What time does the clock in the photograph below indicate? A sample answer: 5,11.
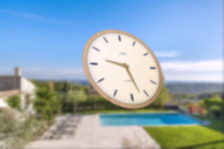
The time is 9,27
